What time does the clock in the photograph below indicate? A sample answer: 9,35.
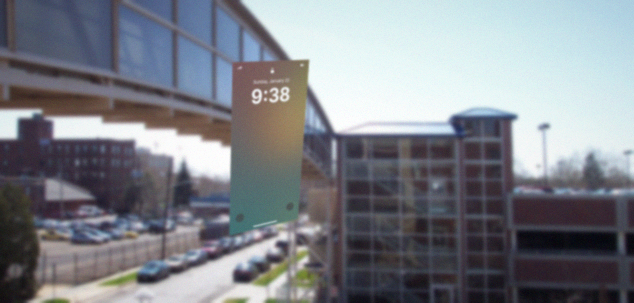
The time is 9,38
